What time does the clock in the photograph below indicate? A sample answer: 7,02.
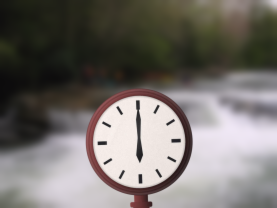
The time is 6,00
